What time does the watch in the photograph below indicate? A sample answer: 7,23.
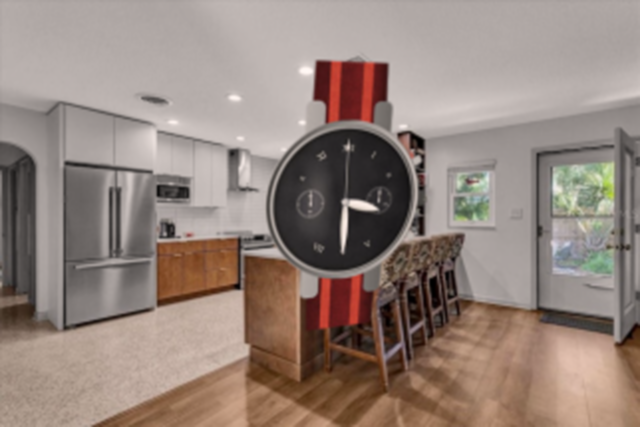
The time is 3,30
